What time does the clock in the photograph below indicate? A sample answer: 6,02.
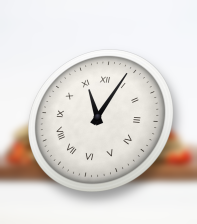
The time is 11,04
